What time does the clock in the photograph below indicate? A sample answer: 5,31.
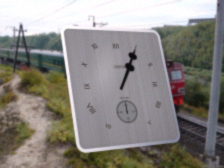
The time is 1,05
